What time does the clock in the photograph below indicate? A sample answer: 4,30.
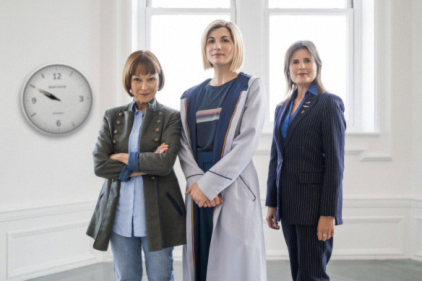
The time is 9,50
